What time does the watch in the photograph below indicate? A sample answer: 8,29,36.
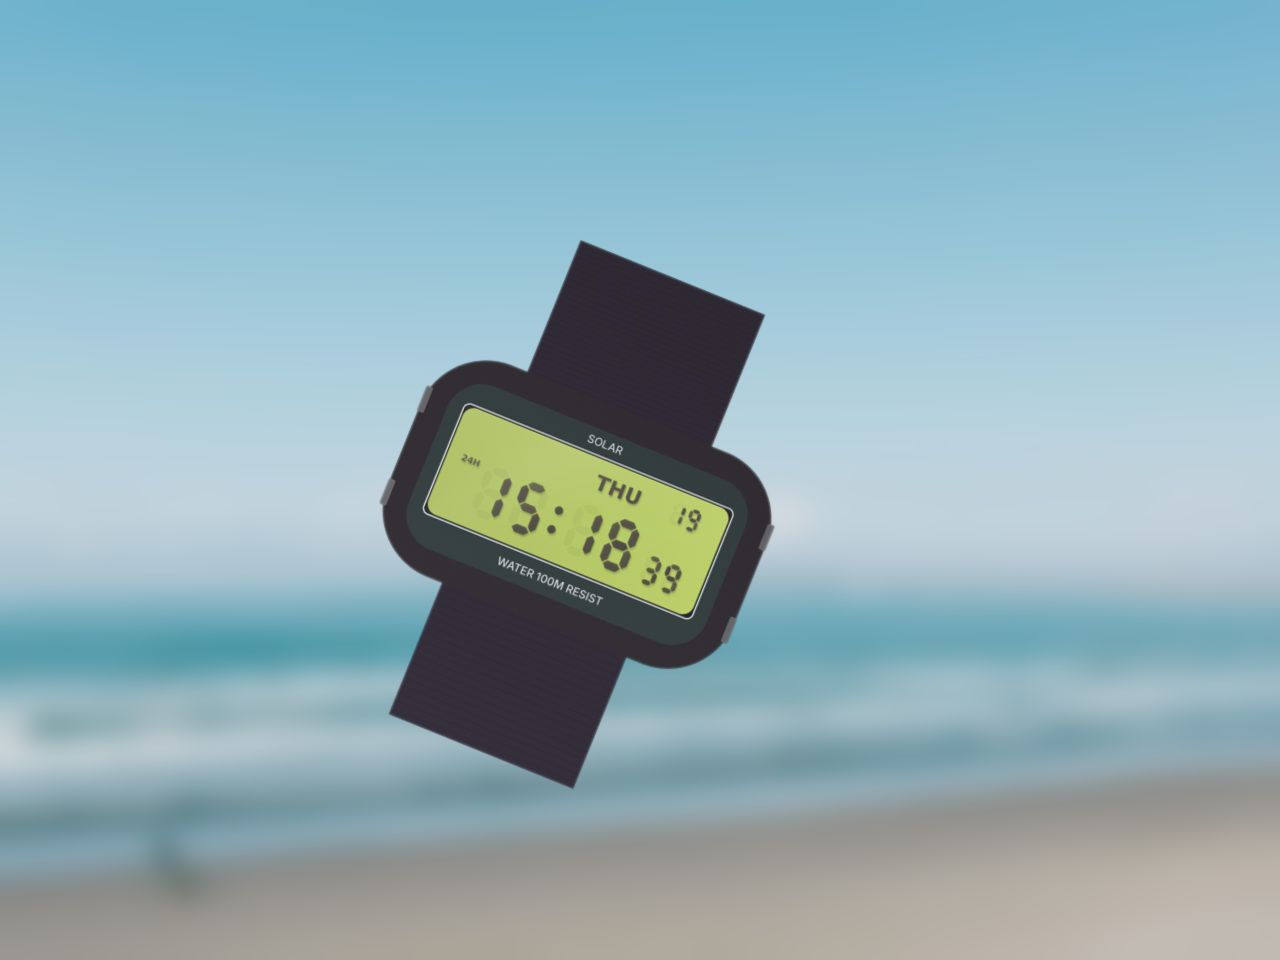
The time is 15,18,39
